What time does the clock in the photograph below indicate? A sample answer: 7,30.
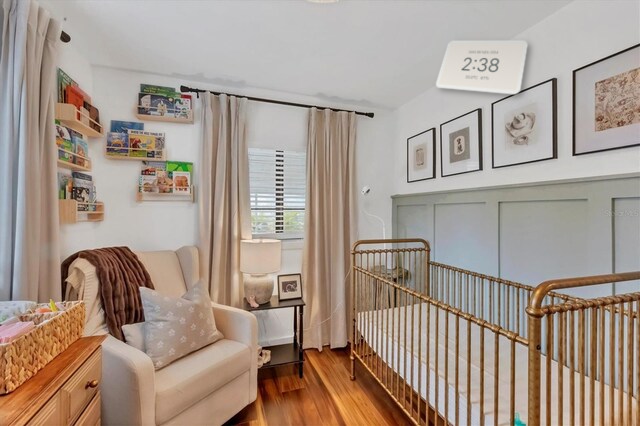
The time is 2,38
